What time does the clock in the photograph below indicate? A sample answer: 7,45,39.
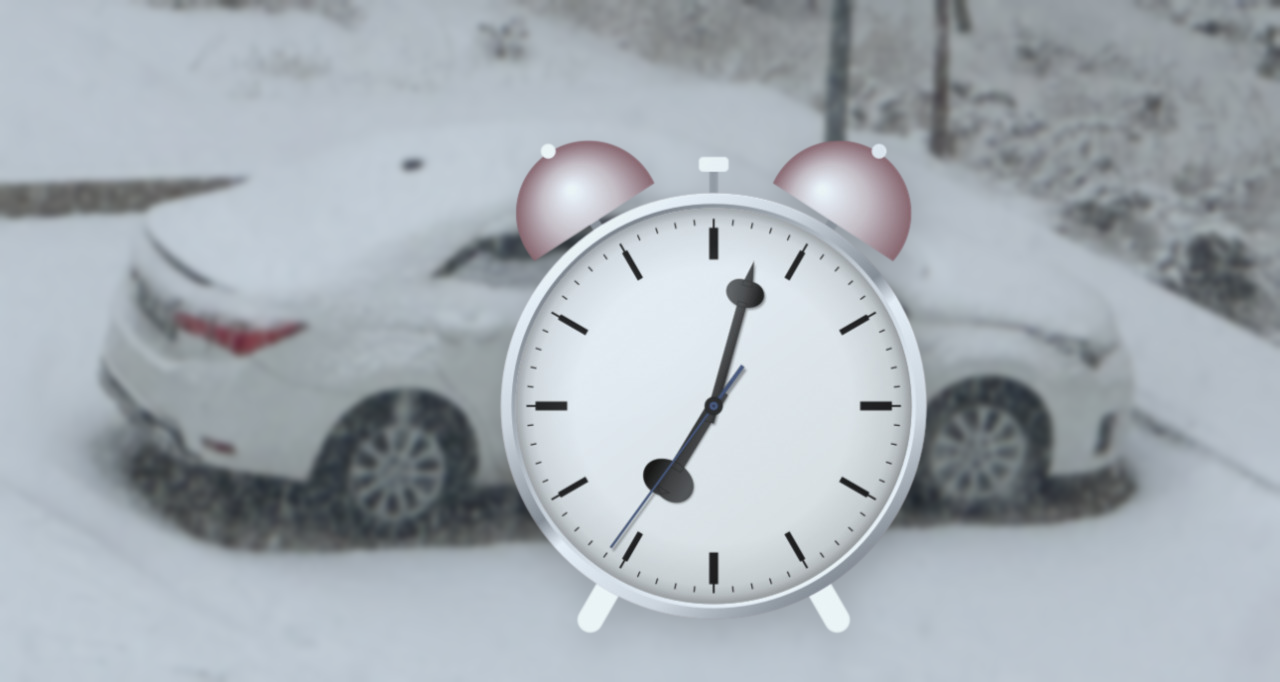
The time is 7,02,36
